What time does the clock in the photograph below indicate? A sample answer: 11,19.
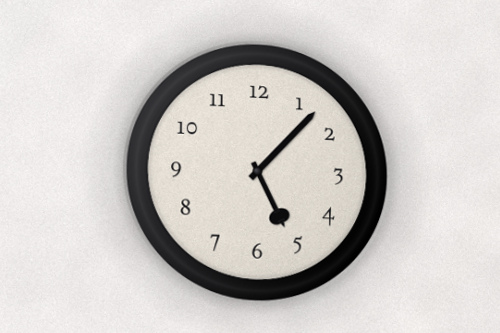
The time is 5,07
